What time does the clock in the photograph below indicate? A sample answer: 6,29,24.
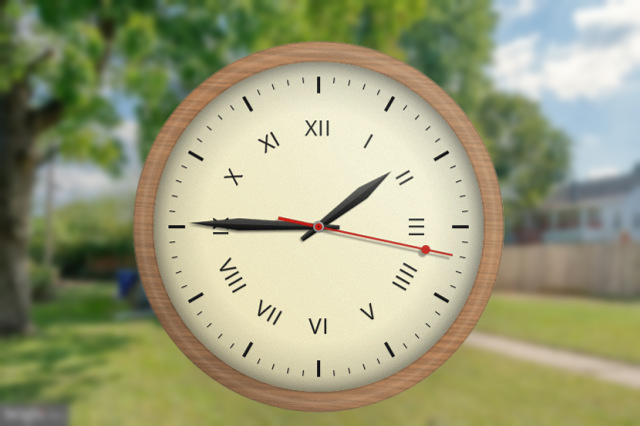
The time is 1,45,17
